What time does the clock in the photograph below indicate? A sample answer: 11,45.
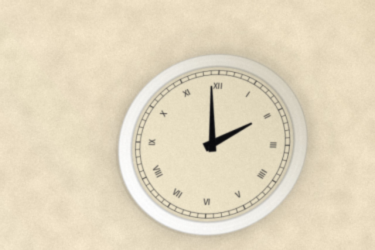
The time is 1,59
